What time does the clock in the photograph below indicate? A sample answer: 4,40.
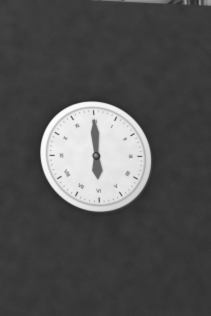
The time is 6,00
